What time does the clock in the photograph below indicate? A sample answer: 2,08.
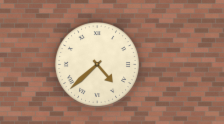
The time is 4,38
